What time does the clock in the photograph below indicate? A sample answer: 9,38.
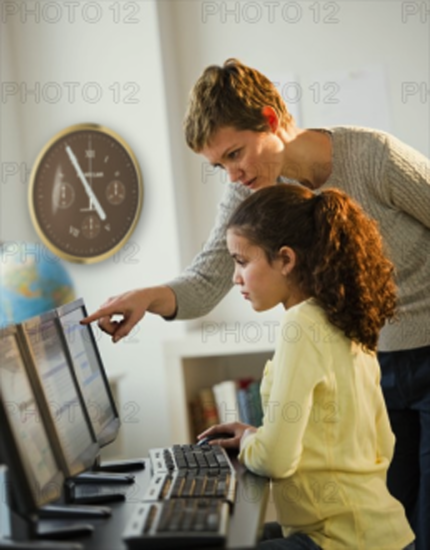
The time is 4,55
